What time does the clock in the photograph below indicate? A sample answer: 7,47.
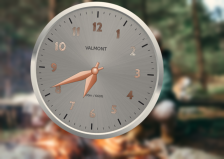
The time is 6,41
